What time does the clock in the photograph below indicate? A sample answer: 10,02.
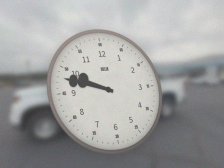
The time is 9,48
